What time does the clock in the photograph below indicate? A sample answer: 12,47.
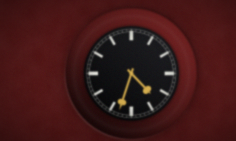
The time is 4,33
